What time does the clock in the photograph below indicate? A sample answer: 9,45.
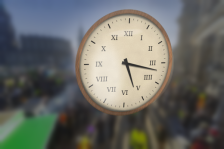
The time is 5,17
